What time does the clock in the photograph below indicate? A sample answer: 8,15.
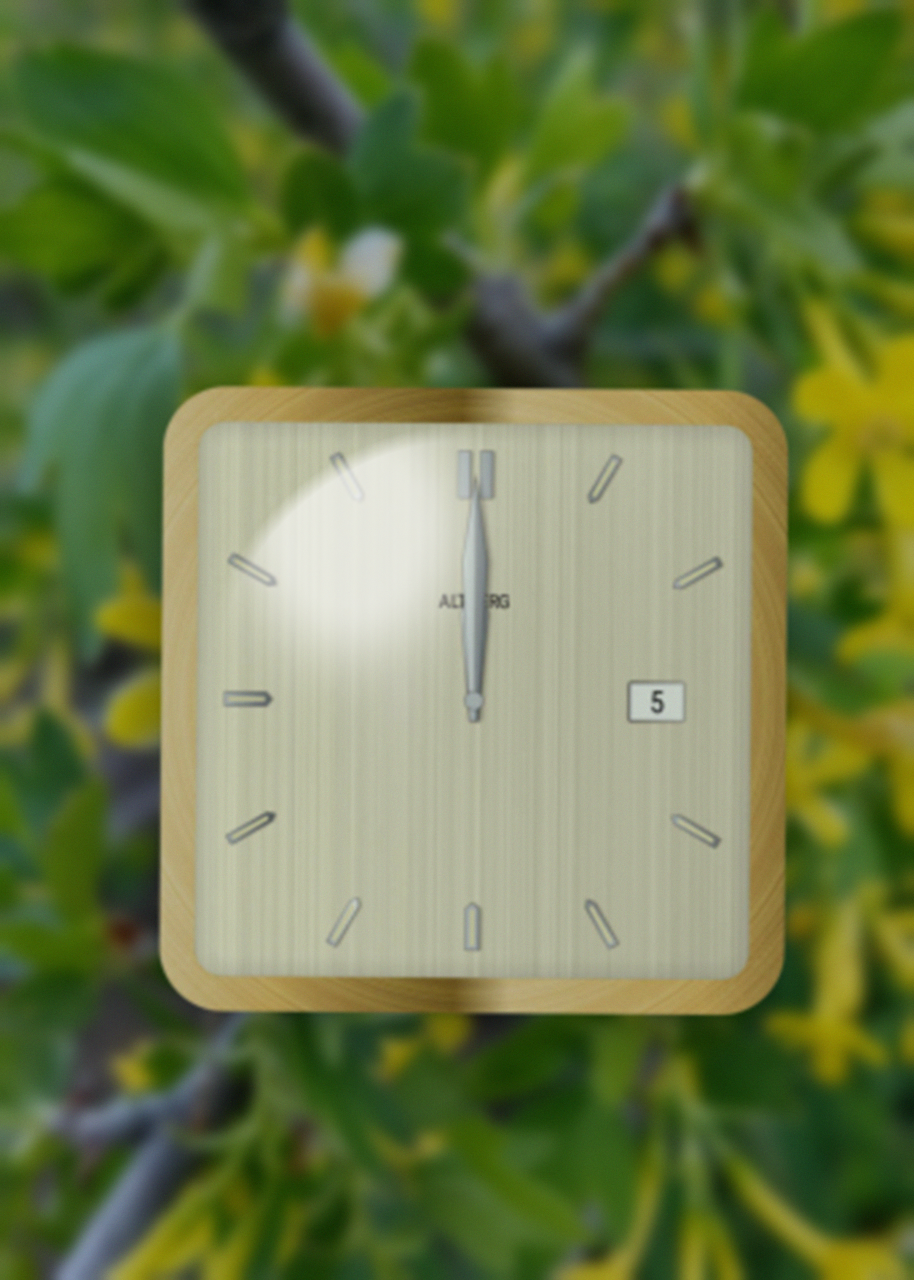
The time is 12,00
